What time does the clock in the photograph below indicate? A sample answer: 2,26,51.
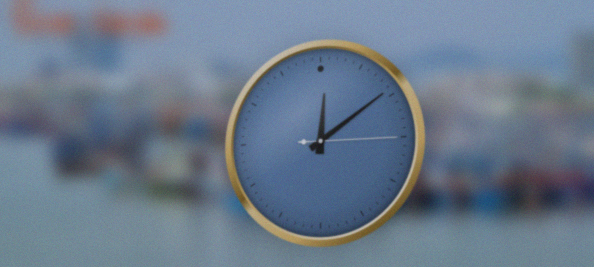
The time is 12,09,15
